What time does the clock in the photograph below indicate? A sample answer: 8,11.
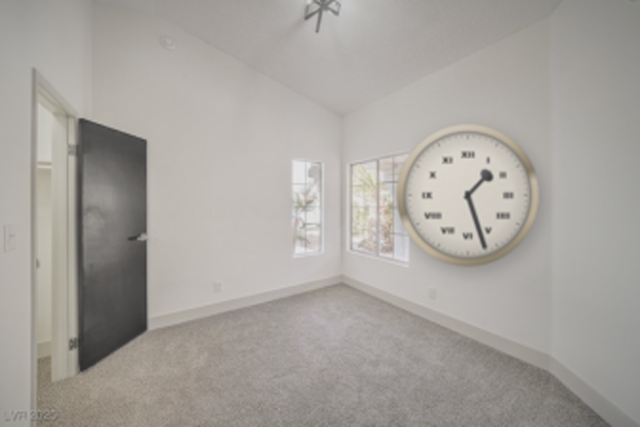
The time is 1,27
